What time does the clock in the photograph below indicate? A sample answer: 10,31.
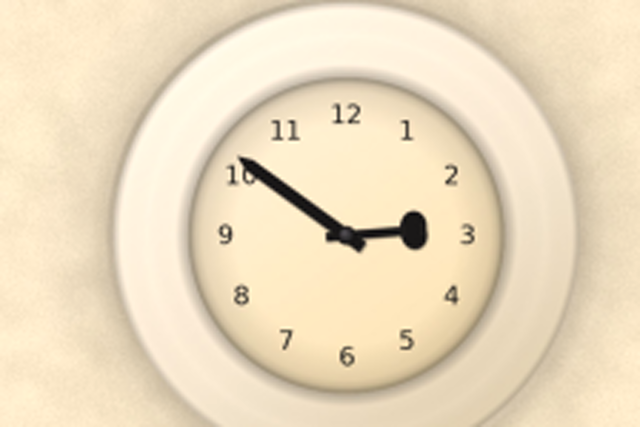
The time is 2,51
